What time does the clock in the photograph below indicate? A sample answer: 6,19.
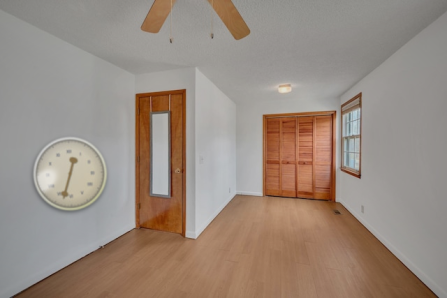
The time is 12,33
